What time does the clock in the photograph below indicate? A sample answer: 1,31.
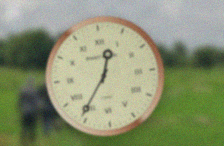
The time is 12,36
